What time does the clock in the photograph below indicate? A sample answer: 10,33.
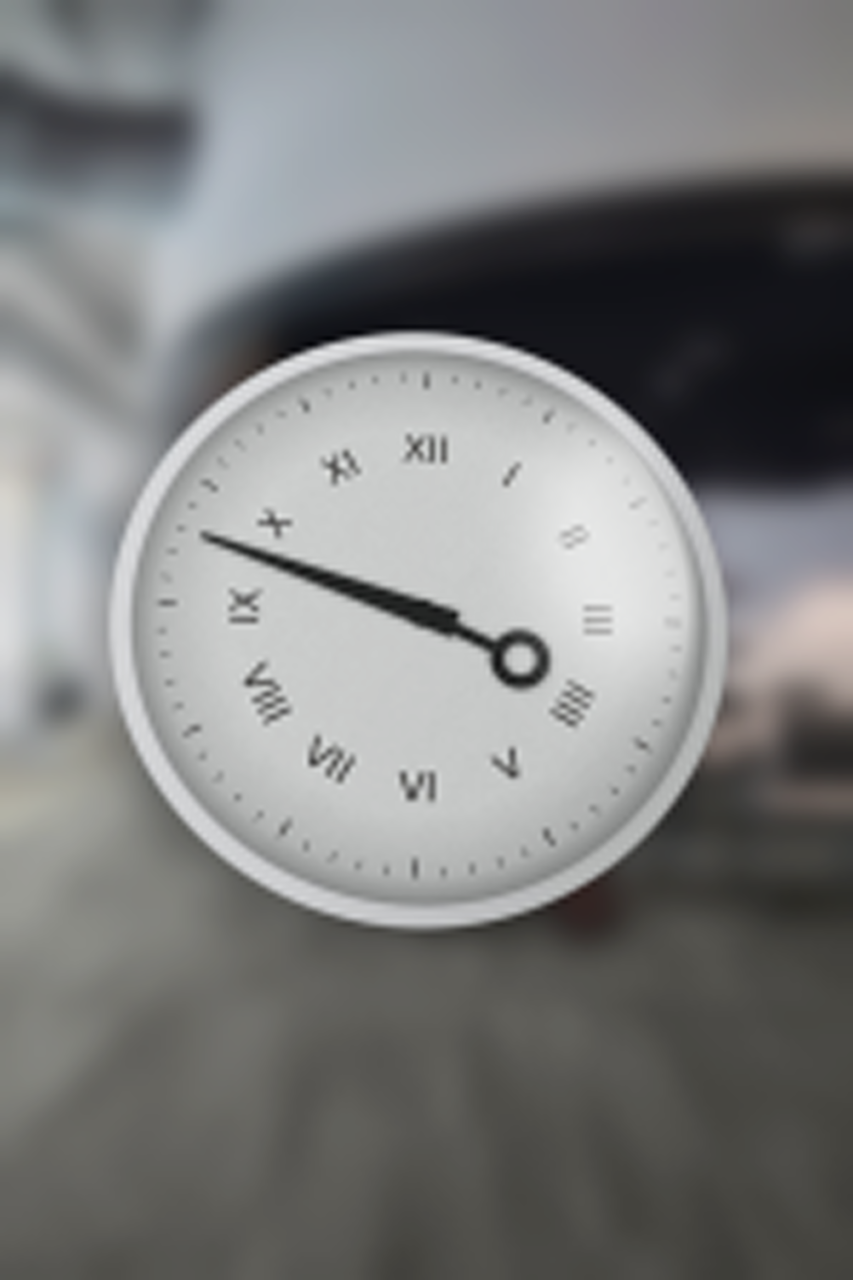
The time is 3,48
